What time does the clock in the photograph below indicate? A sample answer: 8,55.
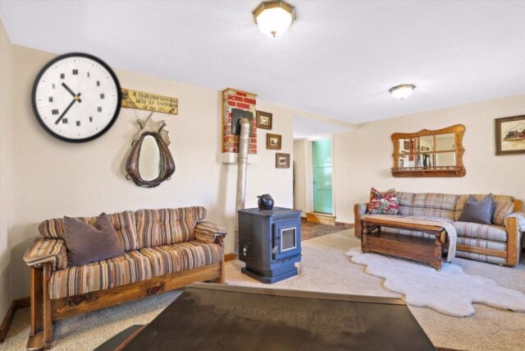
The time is 10,37
